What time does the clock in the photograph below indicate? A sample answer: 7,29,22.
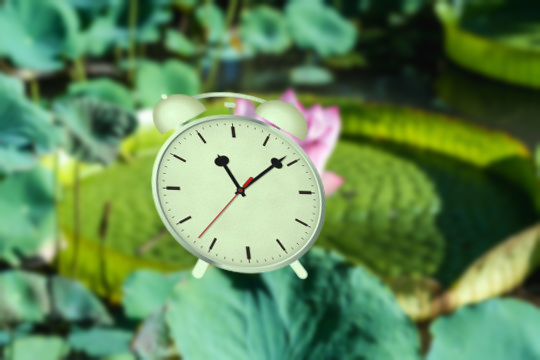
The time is 11,08,37
